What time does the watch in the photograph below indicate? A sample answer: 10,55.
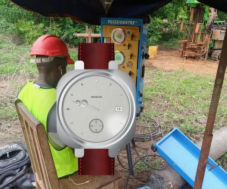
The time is 9,48
